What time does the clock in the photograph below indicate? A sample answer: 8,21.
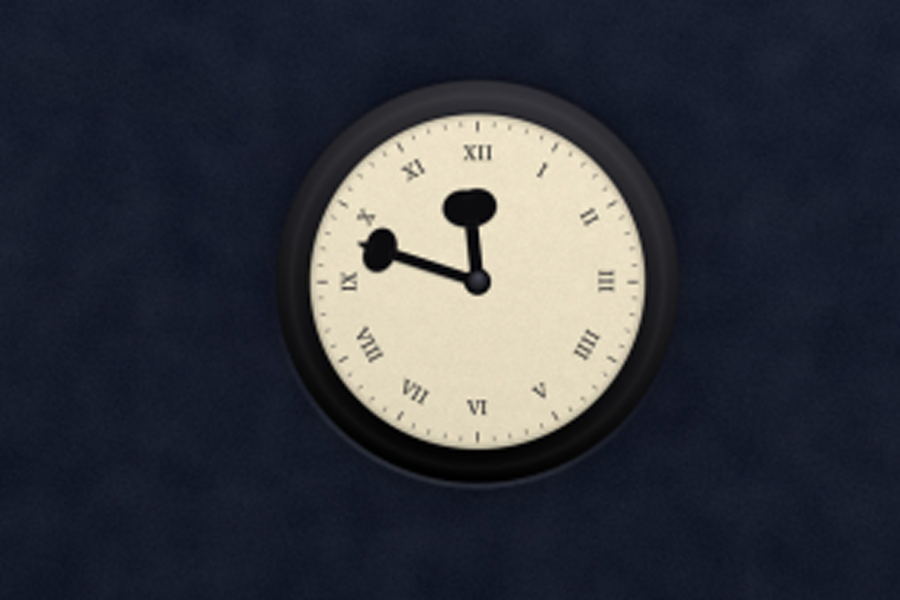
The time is 11,48
